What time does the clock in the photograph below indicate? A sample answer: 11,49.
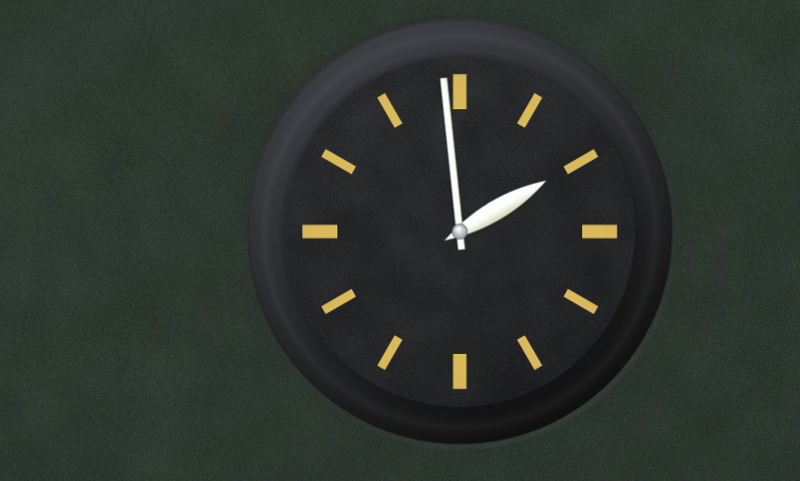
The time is 1,59
